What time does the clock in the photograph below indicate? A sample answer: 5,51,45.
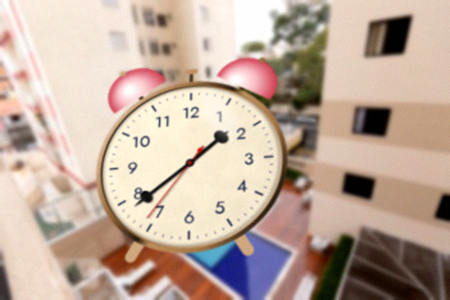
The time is 1,38,36
